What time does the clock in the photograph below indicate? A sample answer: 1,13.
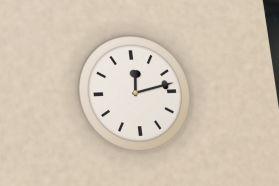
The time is 12,13
